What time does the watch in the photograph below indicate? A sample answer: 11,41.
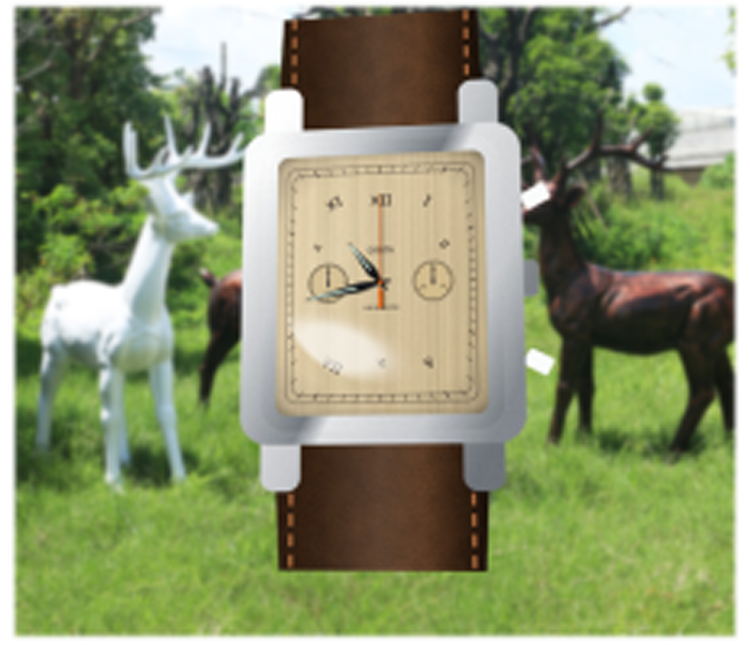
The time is 10,43
